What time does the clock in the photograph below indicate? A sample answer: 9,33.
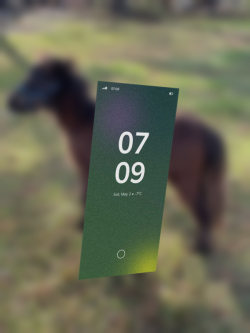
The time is 7,09
